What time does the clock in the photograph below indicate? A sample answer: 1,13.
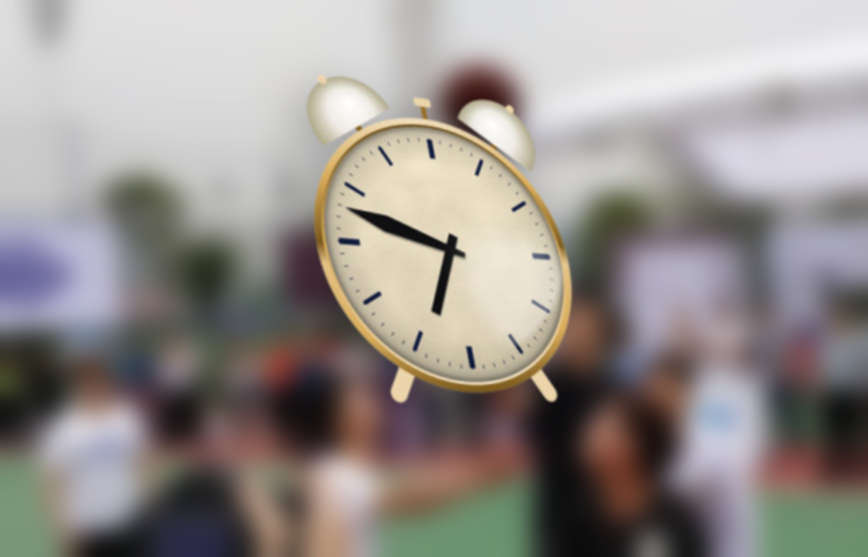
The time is 6,48
